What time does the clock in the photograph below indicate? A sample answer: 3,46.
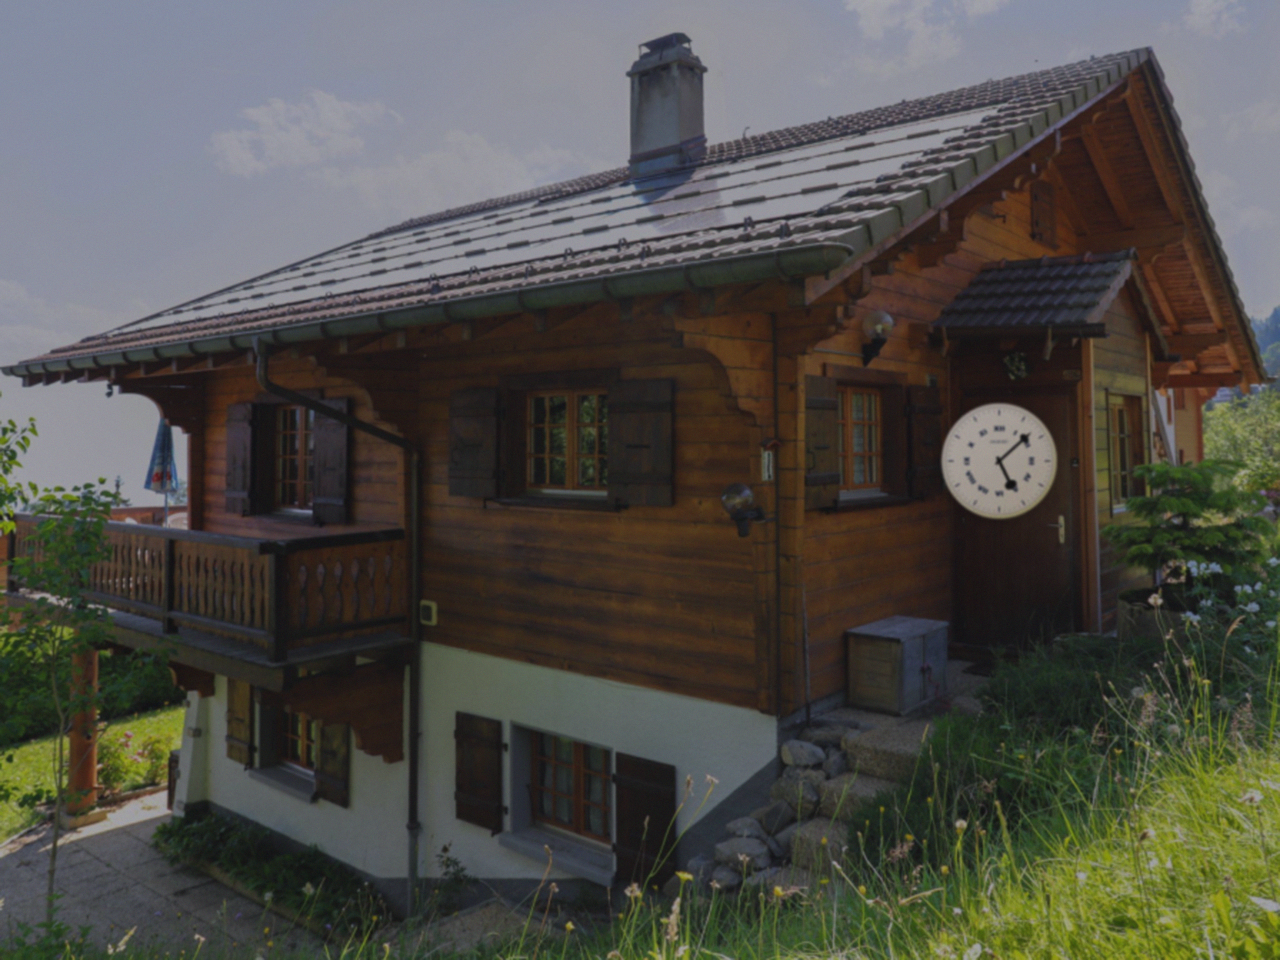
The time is 5,08
